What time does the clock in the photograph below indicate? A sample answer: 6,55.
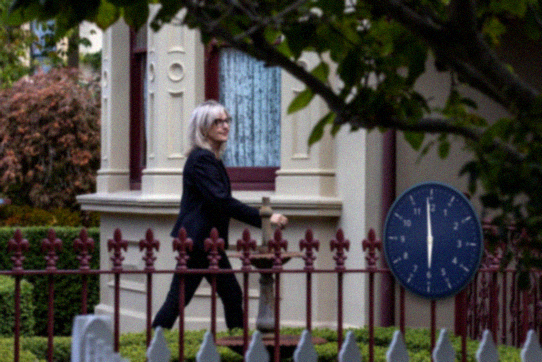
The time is 5,59
